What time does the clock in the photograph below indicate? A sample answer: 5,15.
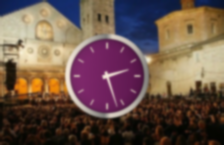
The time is 2,27
